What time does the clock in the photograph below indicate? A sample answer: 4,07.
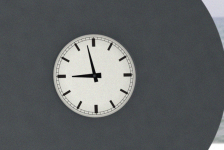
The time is 8,58
